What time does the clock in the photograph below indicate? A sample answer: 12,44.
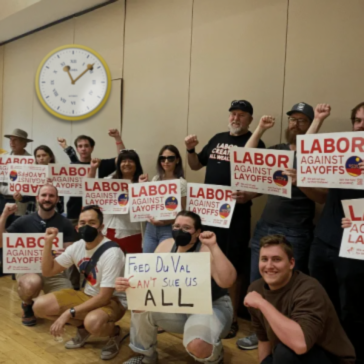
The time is 11,08
